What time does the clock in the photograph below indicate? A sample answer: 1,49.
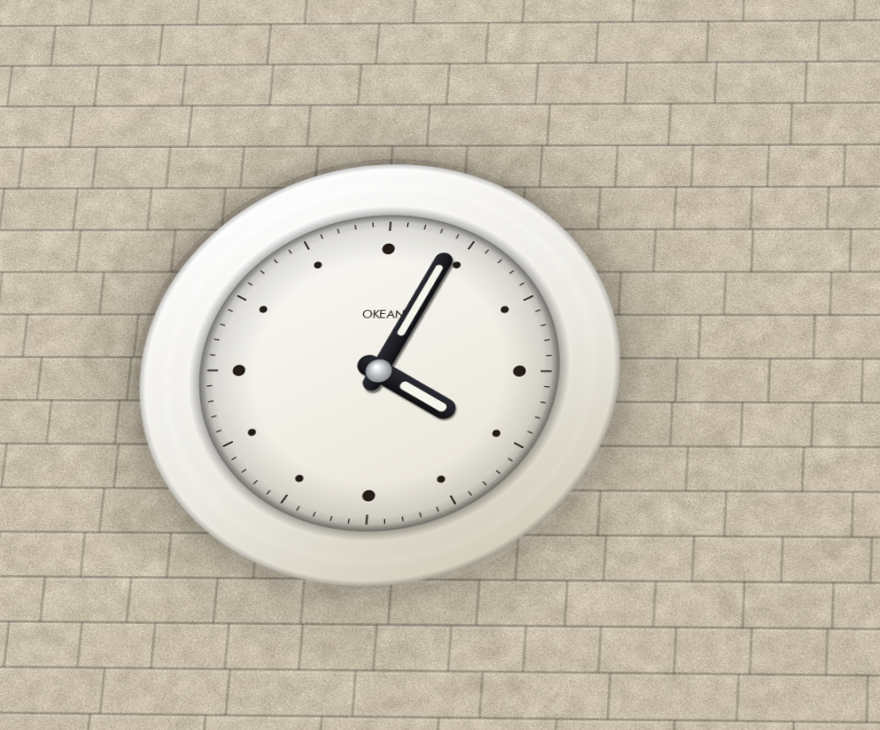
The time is 4,04
